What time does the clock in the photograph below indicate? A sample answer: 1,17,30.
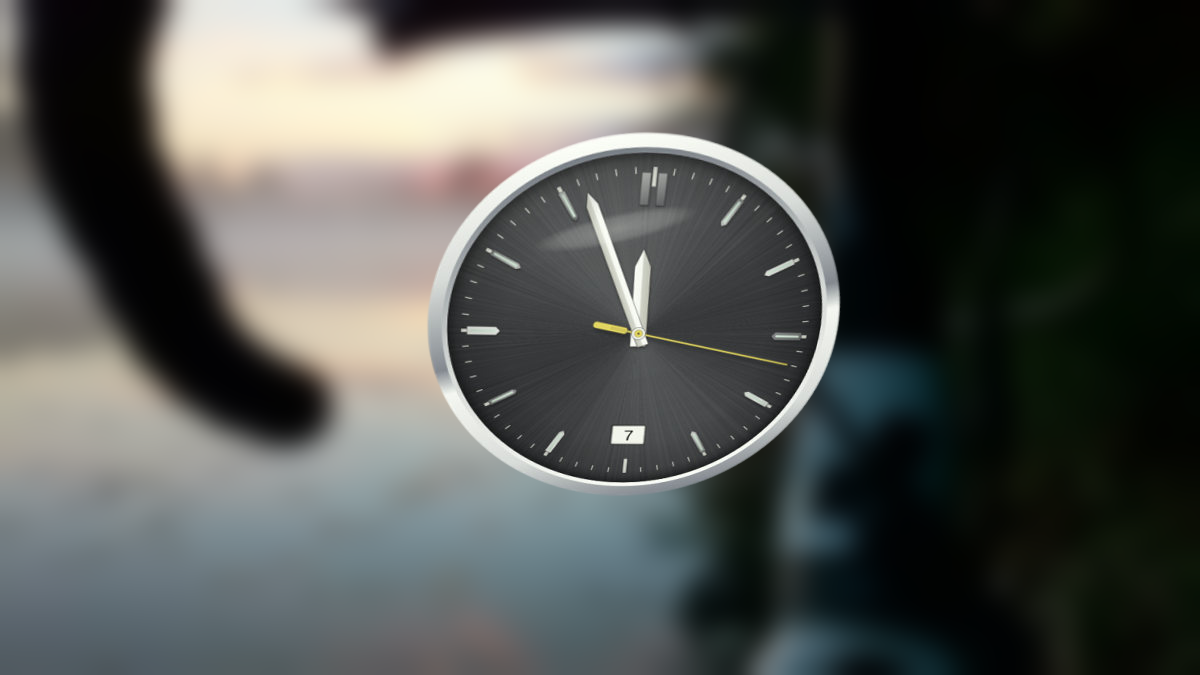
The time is 11,56,17
